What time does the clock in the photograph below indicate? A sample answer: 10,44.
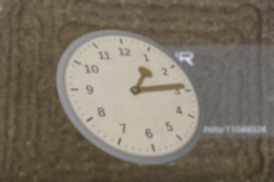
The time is 1,14
